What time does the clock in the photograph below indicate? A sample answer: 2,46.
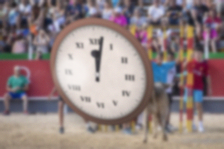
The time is 12,02
